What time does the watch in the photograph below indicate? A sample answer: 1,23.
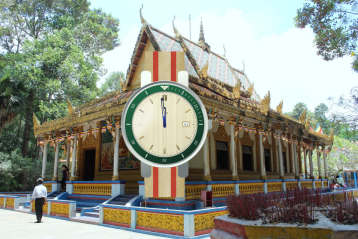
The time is 11,59
